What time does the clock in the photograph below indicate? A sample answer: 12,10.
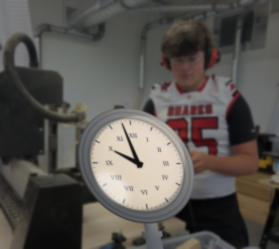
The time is 9,58
